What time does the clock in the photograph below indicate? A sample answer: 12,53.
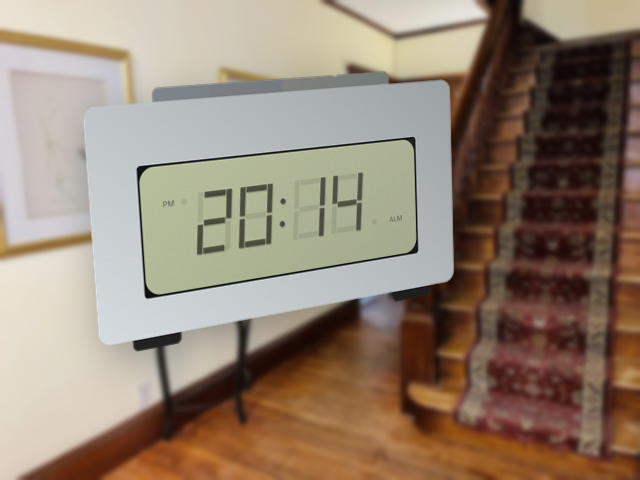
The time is 20,14
